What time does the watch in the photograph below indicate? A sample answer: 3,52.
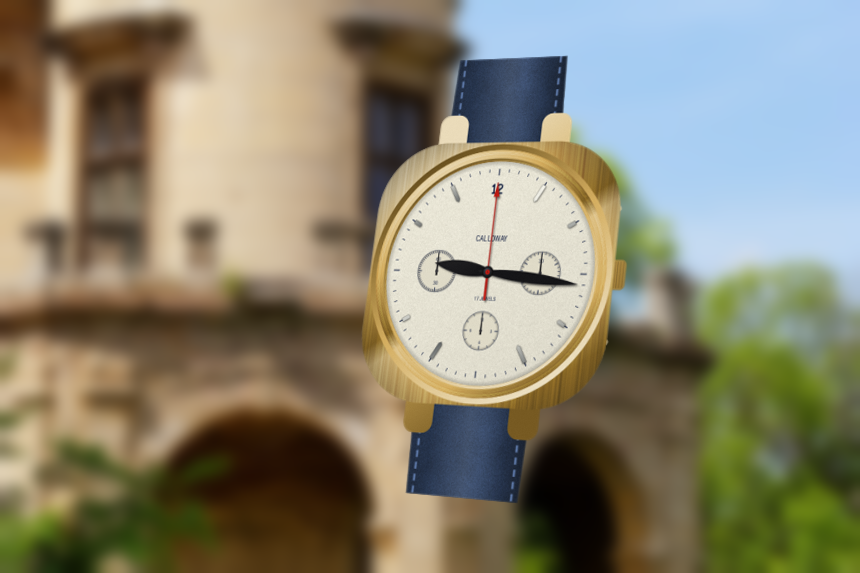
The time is 9,16
